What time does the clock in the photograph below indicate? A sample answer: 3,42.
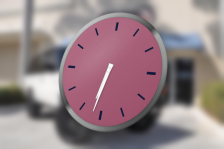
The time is 6,32
